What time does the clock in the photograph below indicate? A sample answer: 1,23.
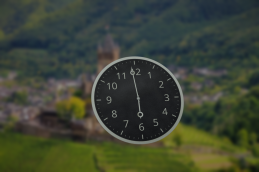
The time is 5,59
